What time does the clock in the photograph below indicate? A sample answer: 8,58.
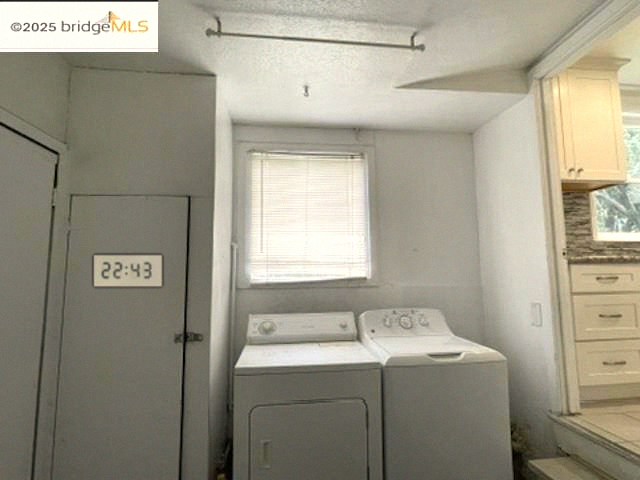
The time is 22,43
